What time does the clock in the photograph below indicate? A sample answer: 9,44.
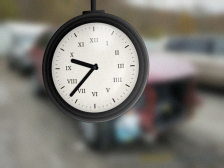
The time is 9,37
